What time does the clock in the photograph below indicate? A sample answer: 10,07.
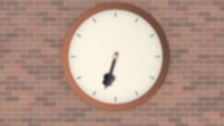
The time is 6,33
